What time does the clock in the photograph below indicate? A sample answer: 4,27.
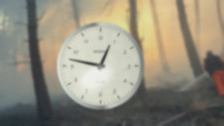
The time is 12,47
